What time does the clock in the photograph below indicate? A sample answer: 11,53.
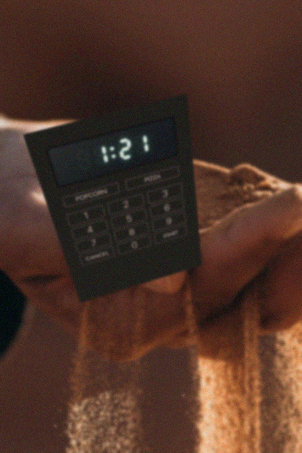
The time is 1,21
